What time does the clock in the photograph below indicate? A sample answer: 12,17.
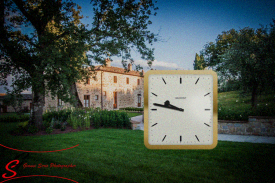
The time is 9,47
